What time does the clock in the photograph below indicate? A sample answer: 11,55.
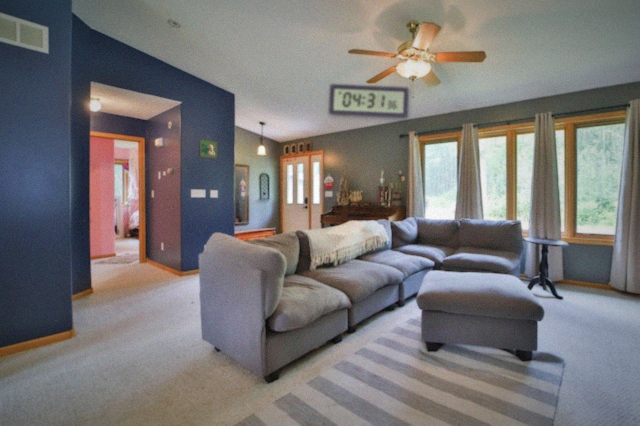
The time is 4,31
